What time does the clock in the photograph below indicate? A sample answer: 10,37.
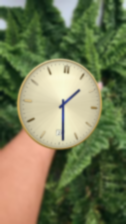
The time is 1,29
